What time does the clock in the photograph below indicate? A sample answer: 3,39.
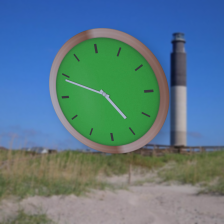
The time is 4,49
